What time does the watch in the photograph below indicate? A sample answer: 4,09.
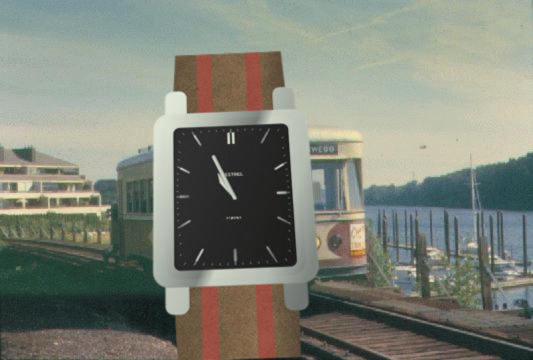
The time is 10,56
